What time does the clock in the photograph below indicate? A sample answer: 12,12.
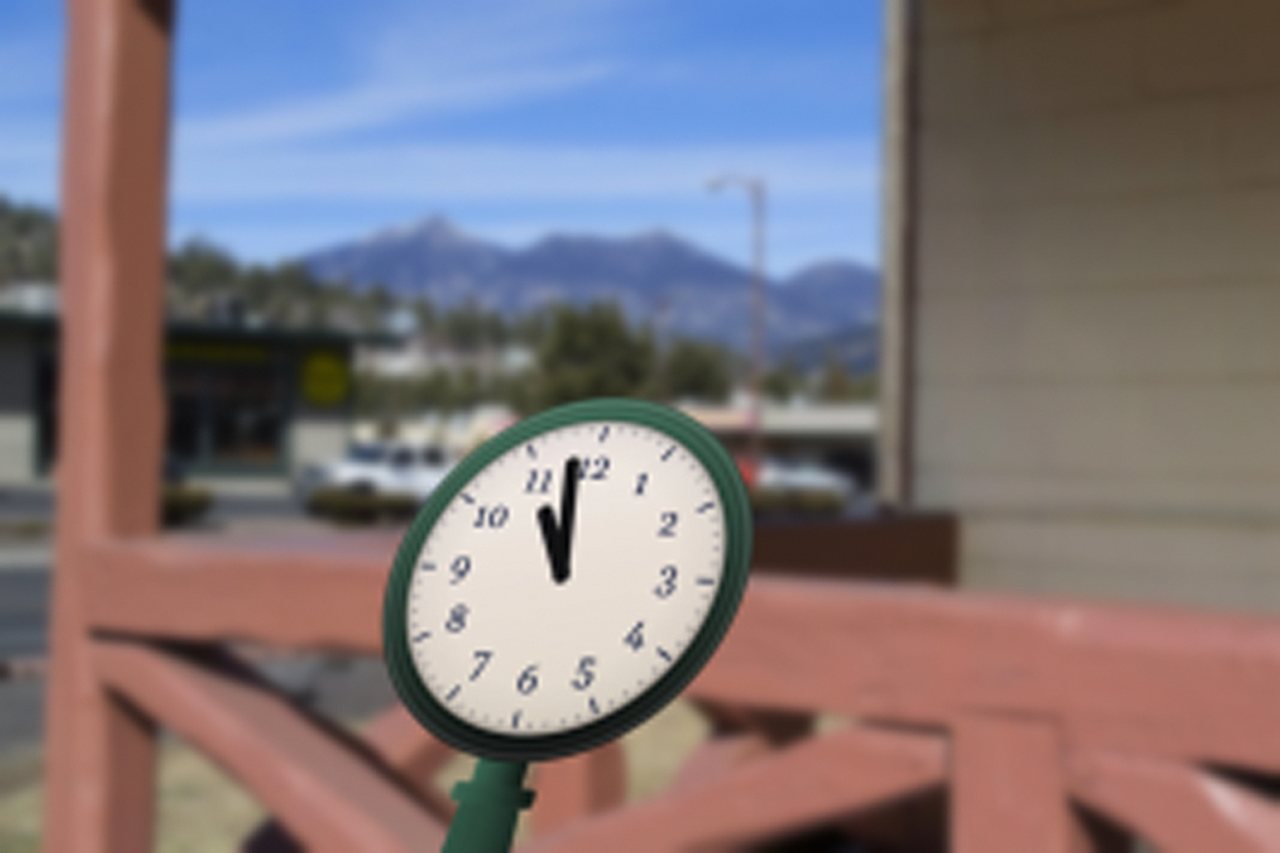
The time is 10,58
